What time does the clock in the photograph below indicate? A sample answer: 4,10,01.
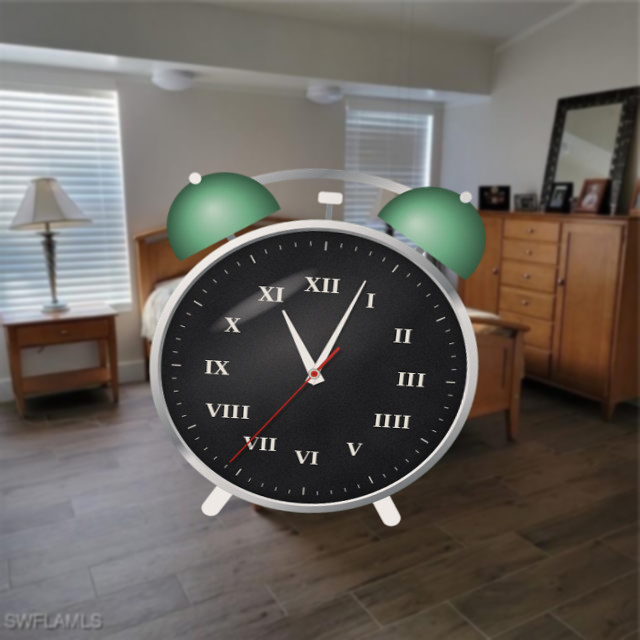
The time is 11,03,36
